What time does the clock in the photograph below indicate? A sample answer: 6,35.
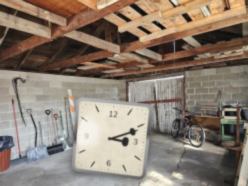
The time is 3,11
